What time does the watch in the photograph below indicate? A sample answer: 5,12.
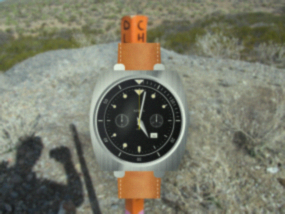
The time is 5,02
